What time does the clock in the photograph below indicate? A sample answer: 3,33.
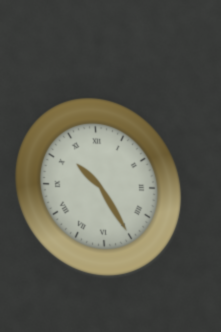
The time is 10,25
